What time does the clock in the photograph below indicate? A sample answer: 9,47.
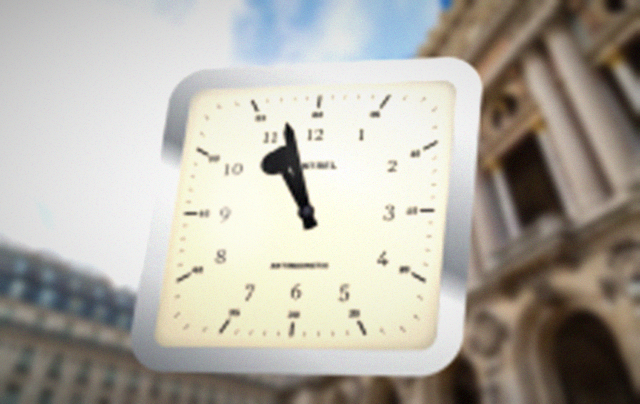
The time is 10,57
